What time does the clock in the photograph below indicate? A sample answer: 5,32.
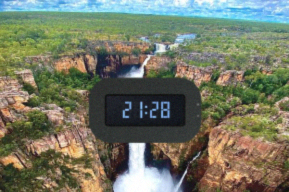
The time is 21,28
